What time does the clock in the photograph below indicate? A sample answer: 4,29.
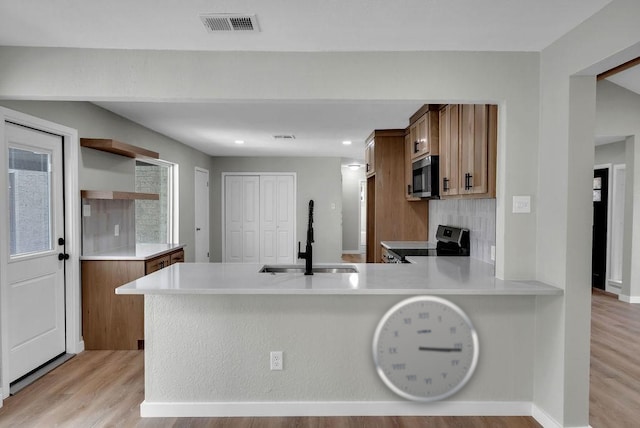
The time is 3,16
